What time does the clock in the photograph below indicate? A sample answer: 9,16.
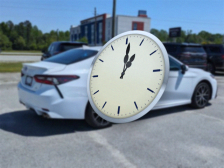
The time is 1,01
